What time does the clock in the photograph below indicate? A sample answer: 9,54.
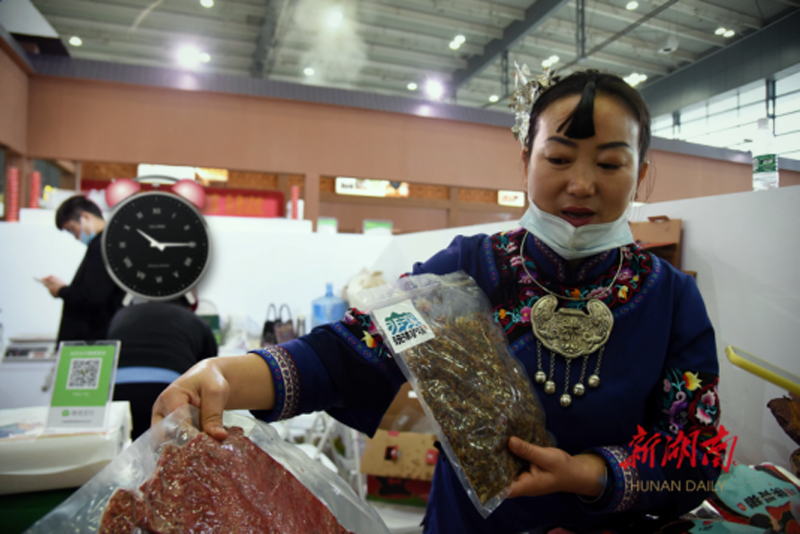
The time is 10,15
